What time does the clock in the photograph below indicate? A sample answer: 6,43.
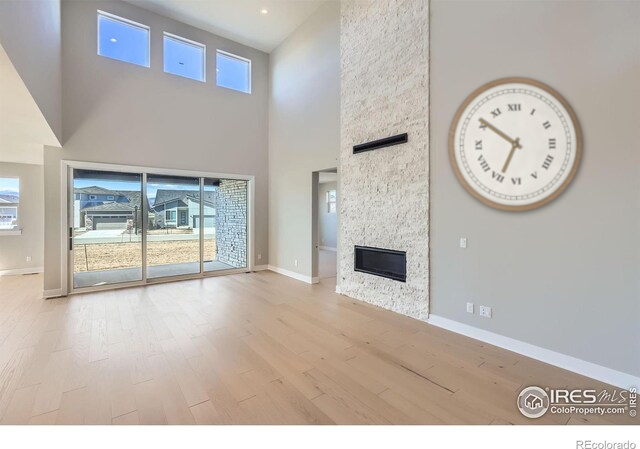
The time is 6,51
